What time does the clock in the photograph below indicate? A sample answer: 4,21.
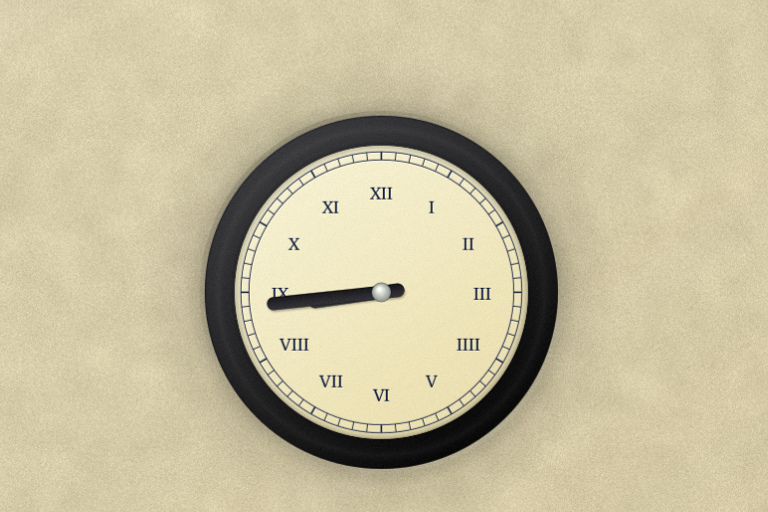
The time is 8,44
